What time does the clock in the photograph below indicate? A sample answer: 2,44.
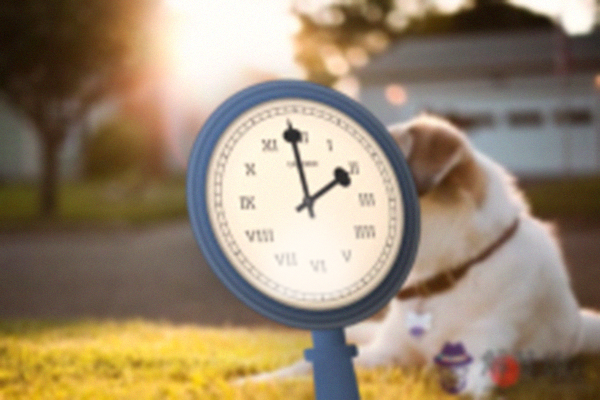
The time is 1,59
